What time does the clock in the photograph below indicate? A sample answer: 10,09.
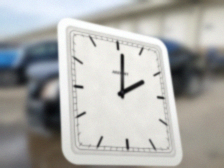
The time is 2,01
